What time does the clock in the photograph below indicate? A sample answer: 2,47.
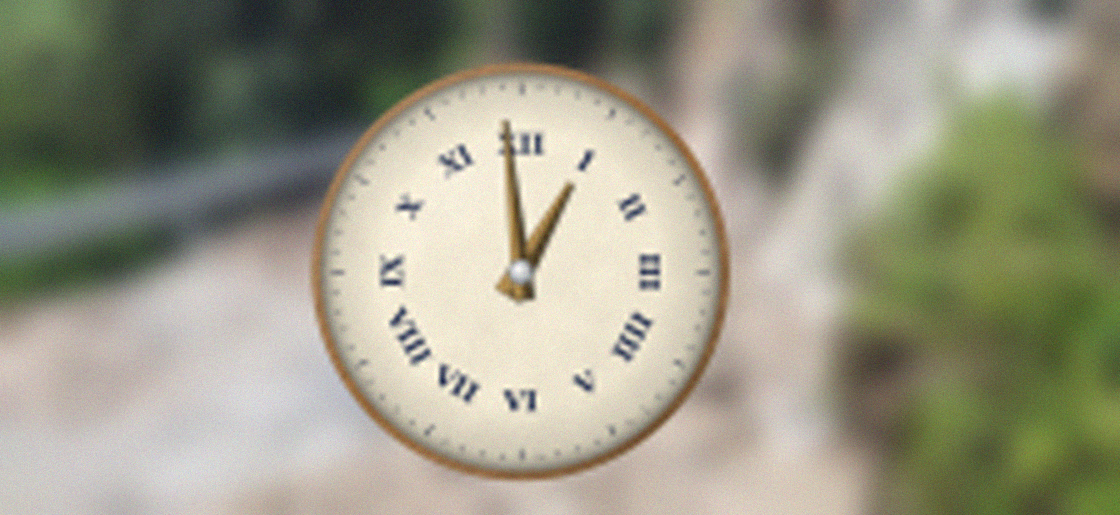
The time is 12,59
